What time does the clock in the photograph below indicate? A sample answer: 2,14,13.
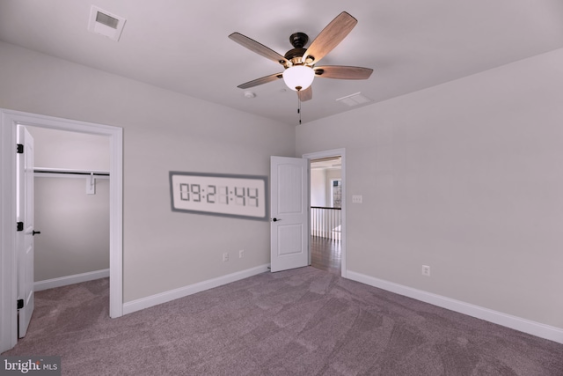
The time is 9,21,44
